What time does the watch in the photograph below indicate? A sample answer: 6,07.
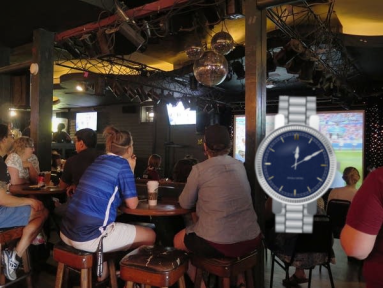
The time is 12,10
